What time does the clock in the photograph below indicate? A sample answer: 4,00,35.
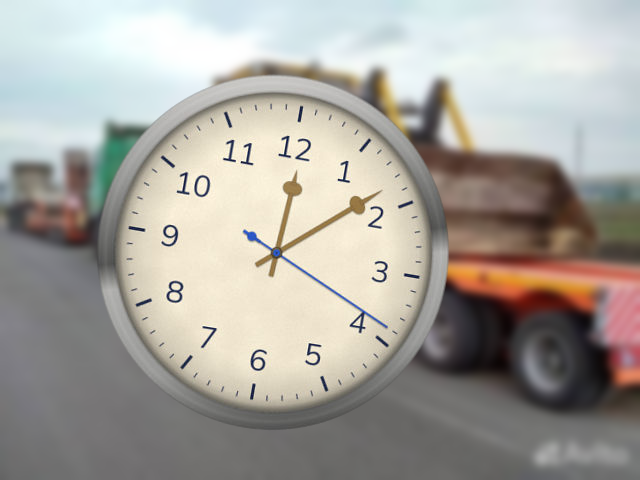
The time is 12,08,19
